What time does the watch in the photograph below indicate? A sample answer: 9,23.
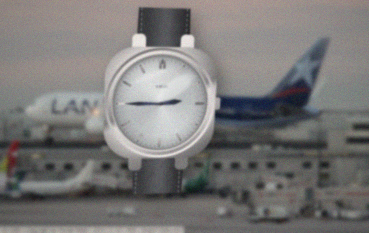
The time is 2,45
